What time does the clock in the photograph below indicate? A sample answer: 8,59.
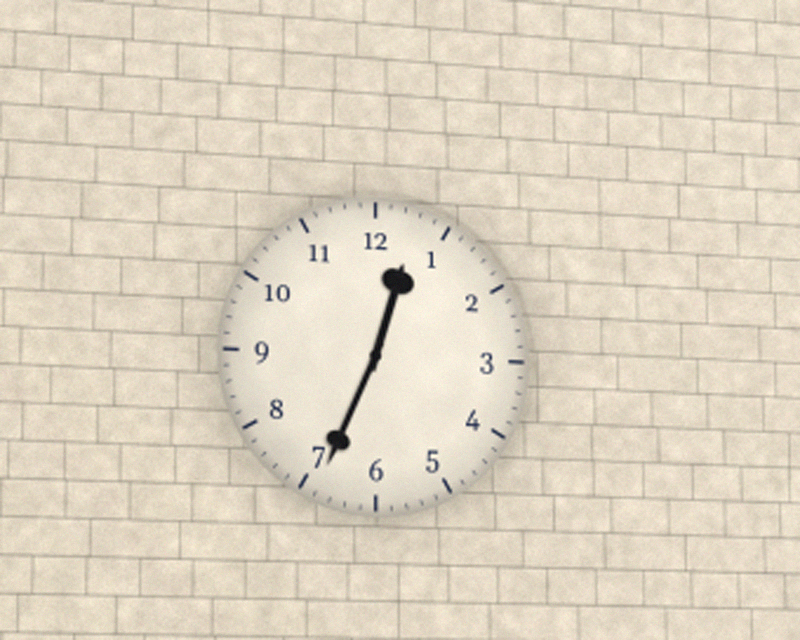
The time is 12,34
